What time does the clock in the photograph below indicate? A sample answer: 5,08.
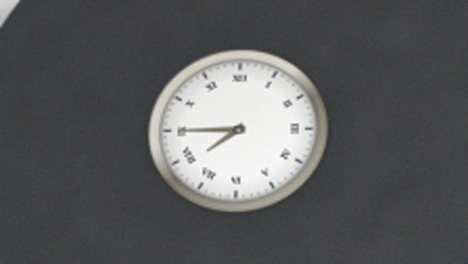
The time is 7,45
